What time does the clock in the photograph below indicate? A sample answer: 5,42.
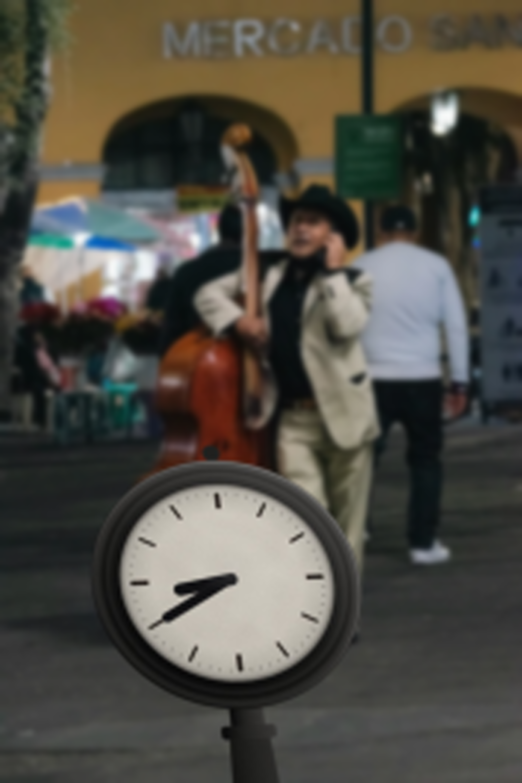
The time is 8,40
